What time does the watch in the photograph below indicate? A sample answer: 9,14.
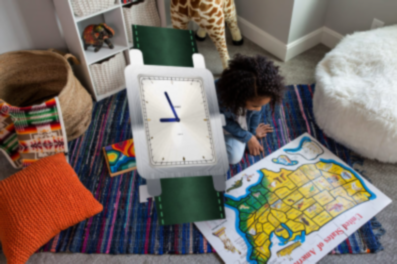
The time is 8,57
